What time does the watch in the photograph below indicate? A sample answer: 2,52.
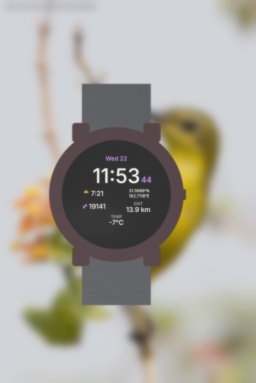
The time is 11,53
